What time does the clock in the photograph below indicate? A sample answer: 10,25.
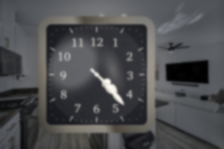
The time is 4,23
